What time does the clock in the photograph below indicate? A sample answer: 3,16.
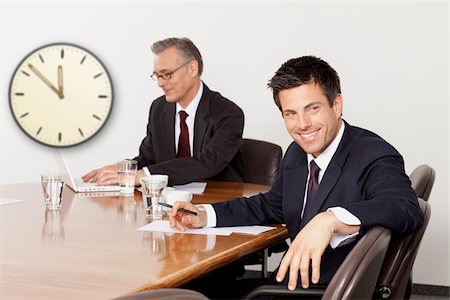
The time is 11,52
